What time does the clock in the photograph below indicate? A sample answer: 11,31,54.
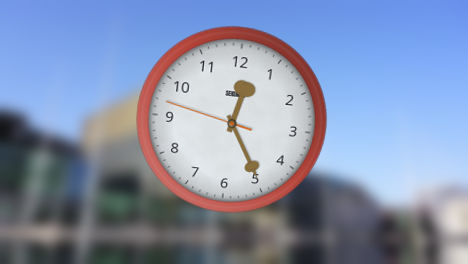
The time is 12,24,47
